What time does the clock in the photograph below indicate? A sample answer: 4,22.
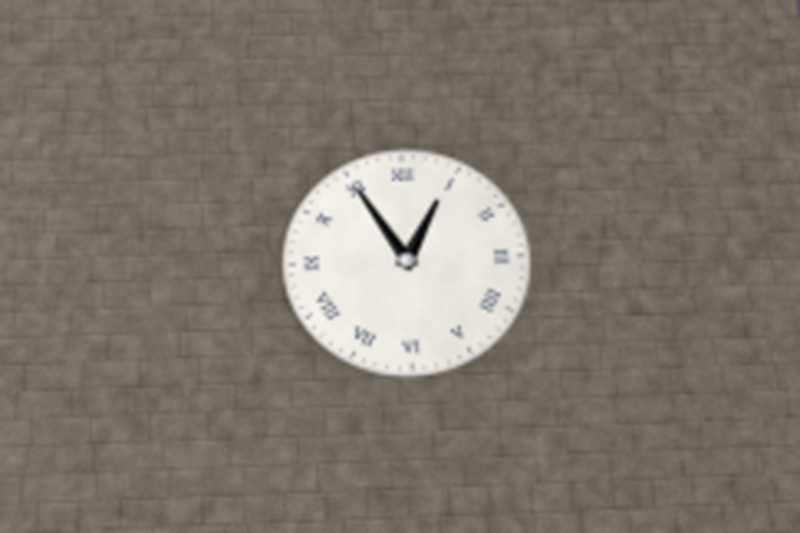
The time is 12,55
